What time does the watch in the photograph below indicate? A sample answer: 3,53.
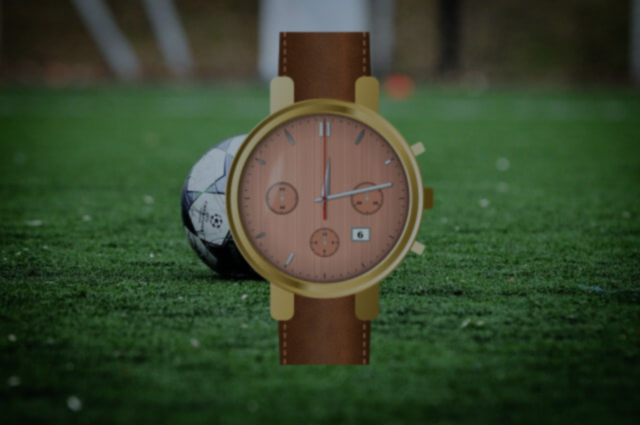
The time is 12,13
